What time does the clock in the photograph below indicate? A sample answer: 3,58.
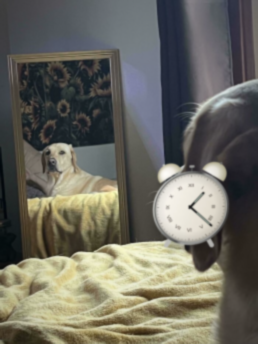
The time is 1,22
